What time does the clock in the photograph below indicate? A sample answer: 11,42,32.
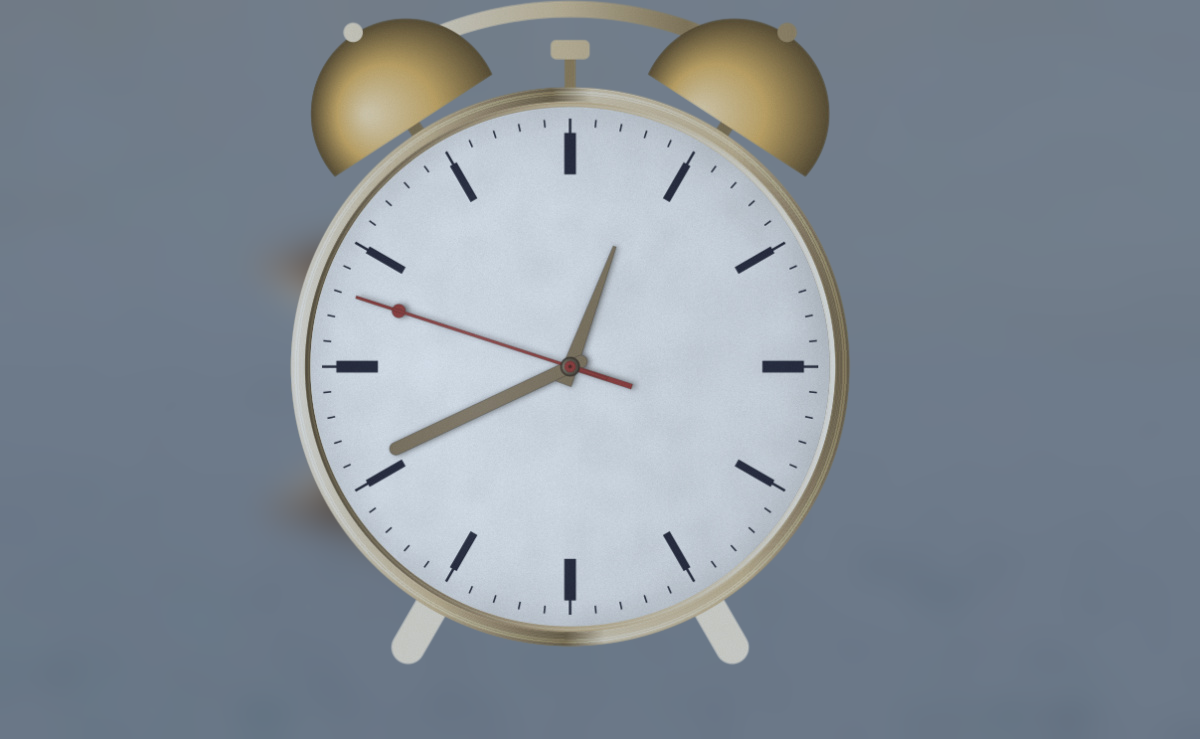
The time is 12,40,48
